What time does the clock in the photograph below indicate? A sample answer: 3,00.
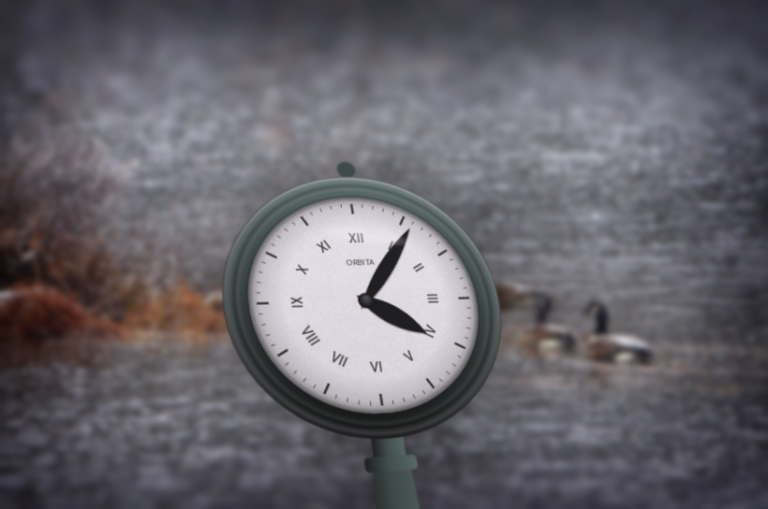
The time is 4,06
